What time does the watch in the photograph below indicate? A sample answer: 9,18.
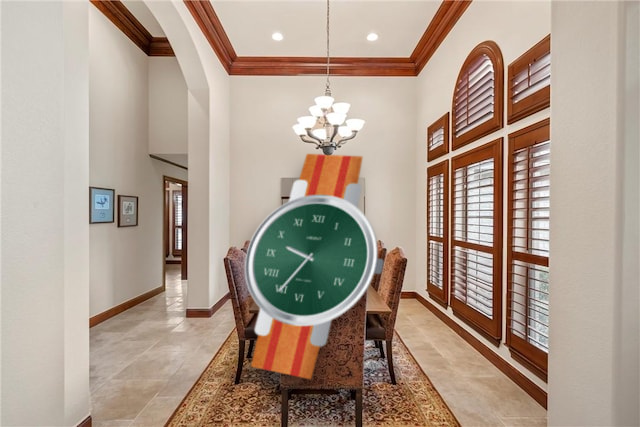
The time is 9,35
